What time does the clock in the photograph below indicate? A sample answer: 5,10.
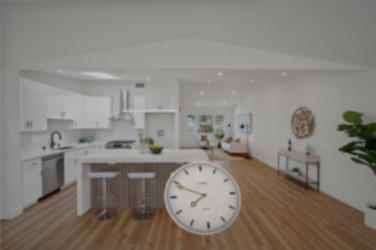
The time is 7,49
